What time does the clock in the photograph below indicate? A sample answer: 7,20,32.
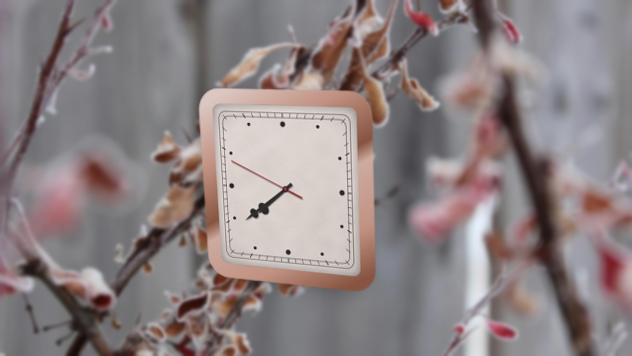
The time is 7,38,49
